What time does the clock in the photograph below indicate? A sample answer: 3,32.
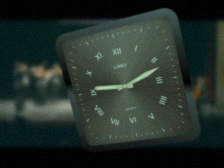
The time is 9,12
